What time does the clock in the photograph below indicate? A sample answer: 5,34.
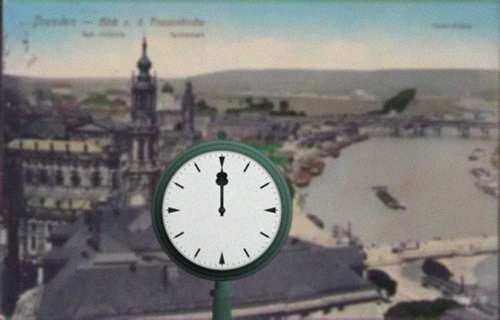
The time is 12,00
